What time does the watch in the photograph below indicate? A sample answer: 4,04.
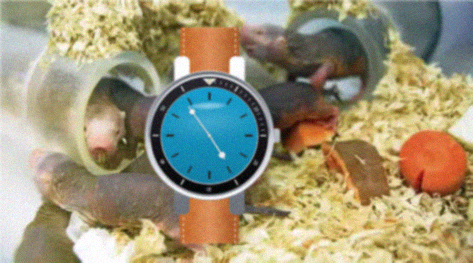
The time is 4,54
